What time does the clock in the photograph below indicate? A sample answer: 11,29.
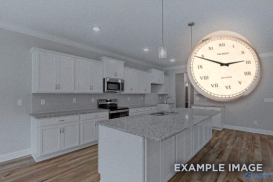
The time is 2,49
